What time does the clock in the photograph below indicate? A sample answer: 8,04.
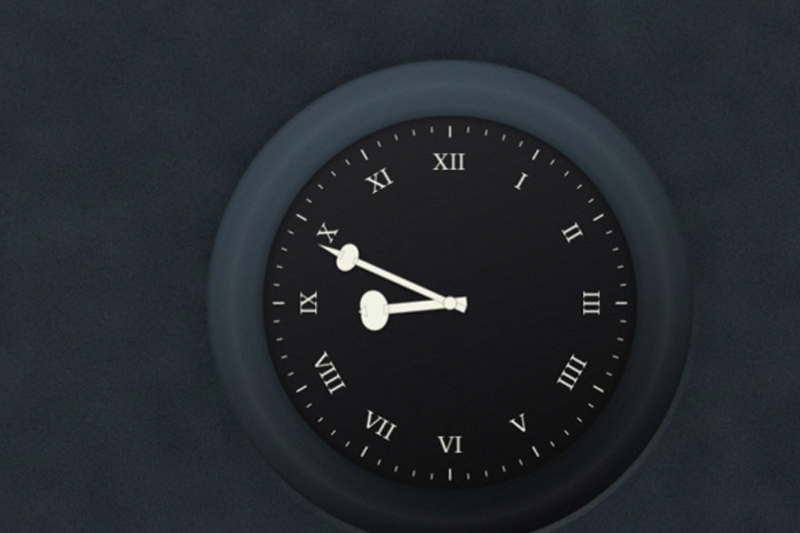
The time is 8,49
